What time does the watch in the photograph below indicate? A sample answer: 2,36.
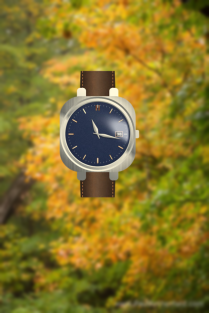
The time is 11,17
